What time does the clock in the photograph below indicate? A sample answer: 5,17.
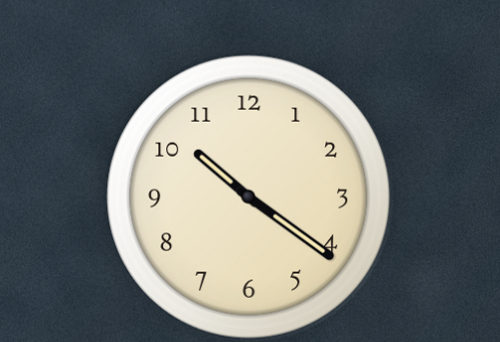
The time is 10,21
